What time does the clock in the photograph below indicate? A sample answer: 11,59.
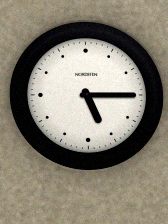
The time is 5,15
